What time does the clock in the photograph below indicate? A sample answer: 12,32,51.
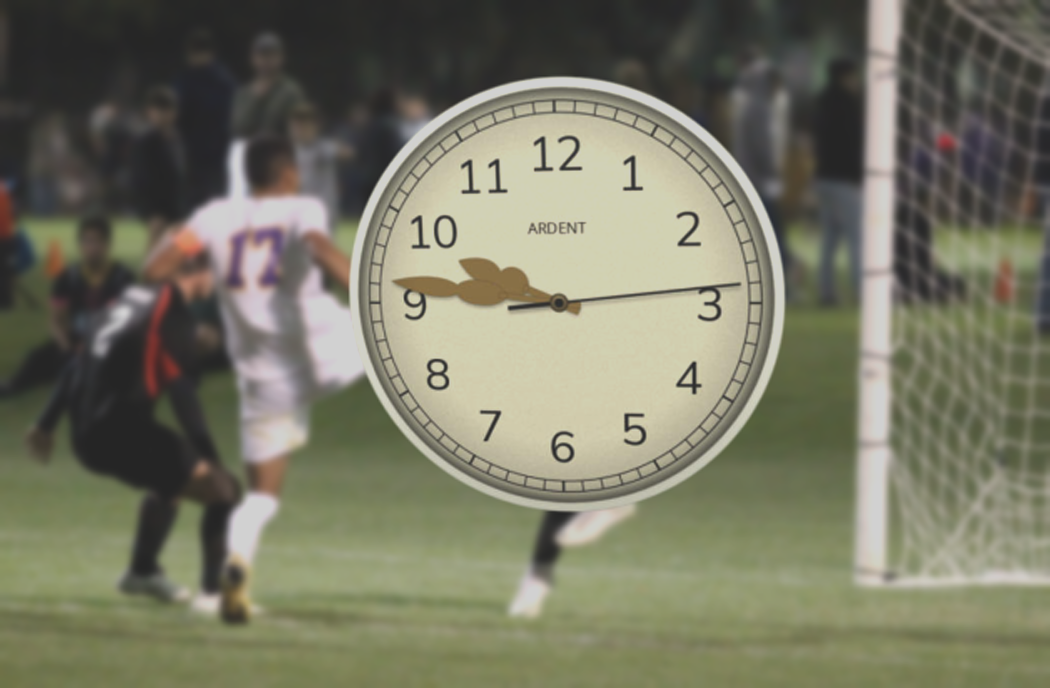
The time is 9,46,14
